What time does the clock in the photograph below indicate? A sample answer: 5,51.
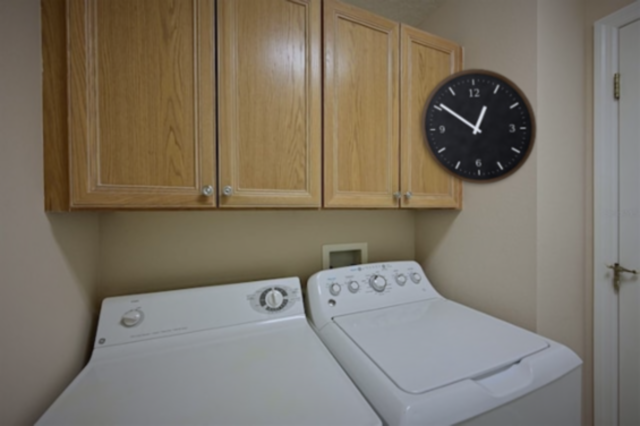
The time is 12,51
